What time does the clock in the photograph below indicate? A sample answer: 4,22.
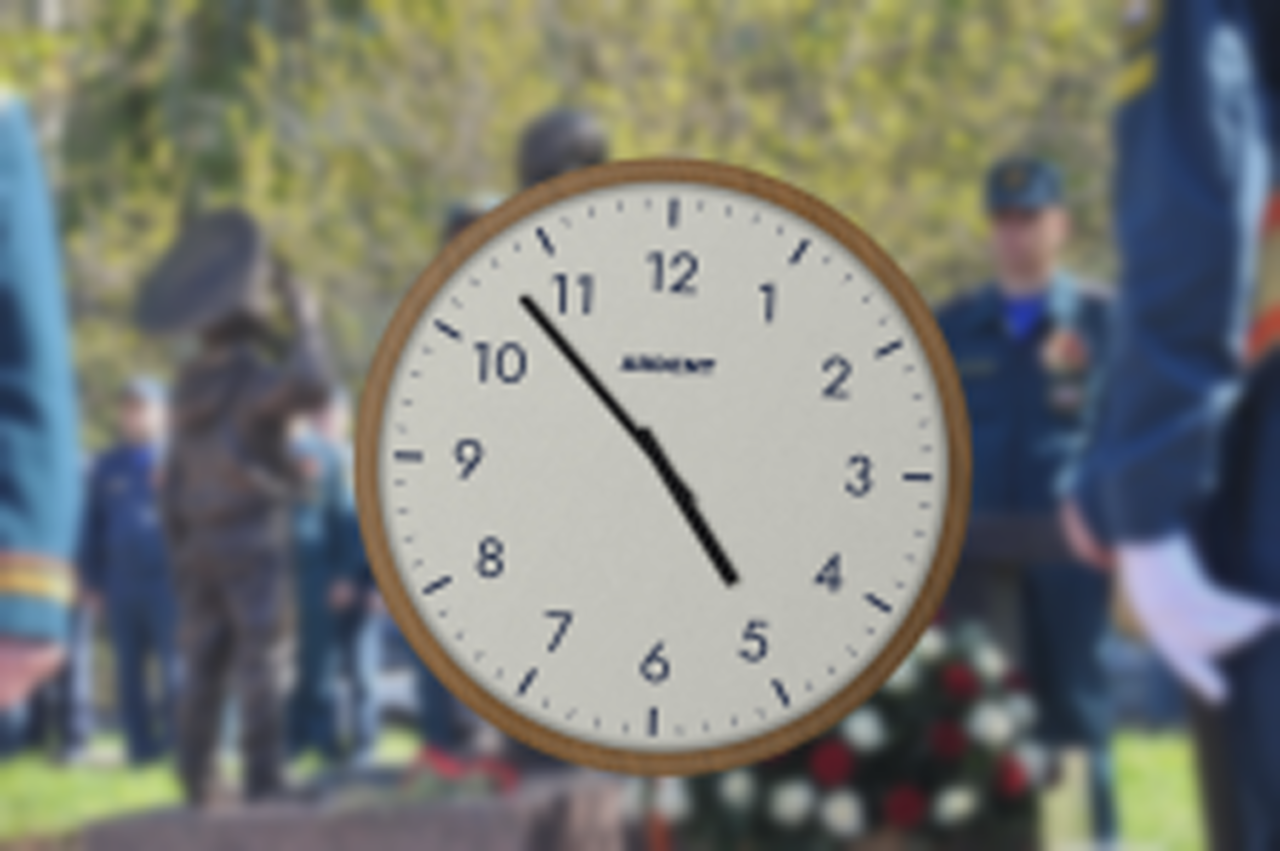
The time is 4,53
